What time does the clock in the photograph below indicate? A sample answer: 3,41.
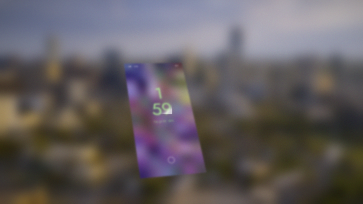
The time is 1,59
